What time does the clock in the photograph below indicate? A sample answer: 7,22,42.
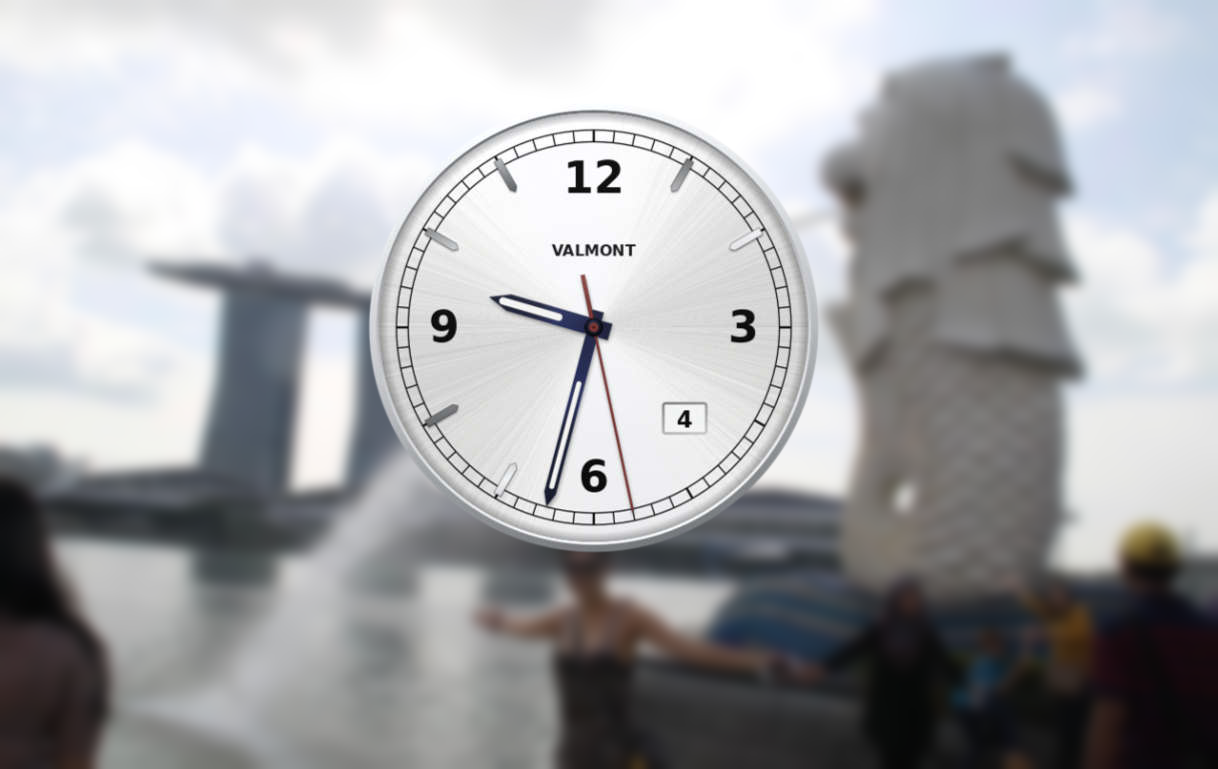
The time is 9,32,28
